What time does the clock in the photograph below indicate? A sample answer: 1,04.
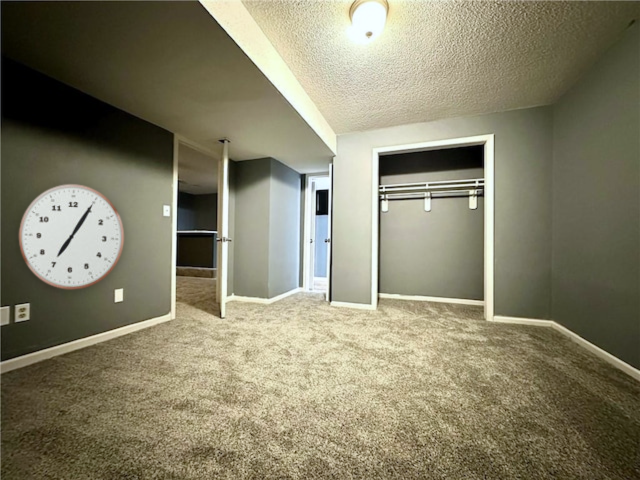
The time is 7,05
